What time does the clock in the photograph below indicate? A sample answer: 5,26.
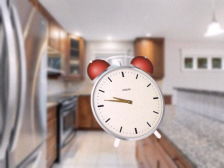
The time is 9,47
